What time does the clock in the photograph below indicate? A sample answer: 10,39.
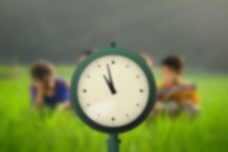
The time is 10,58
